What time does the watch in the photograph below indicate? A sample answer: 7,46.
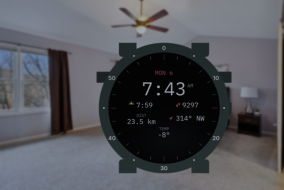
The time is 7,43
